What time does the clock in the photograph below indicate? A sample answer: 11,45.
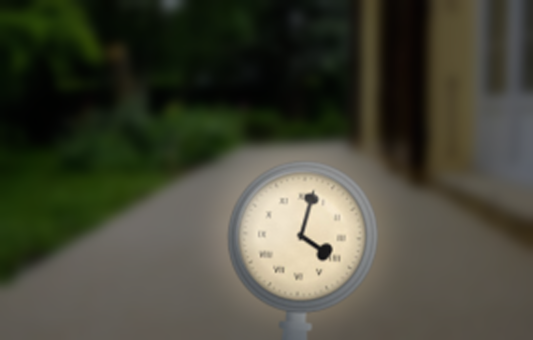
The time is 4,02
